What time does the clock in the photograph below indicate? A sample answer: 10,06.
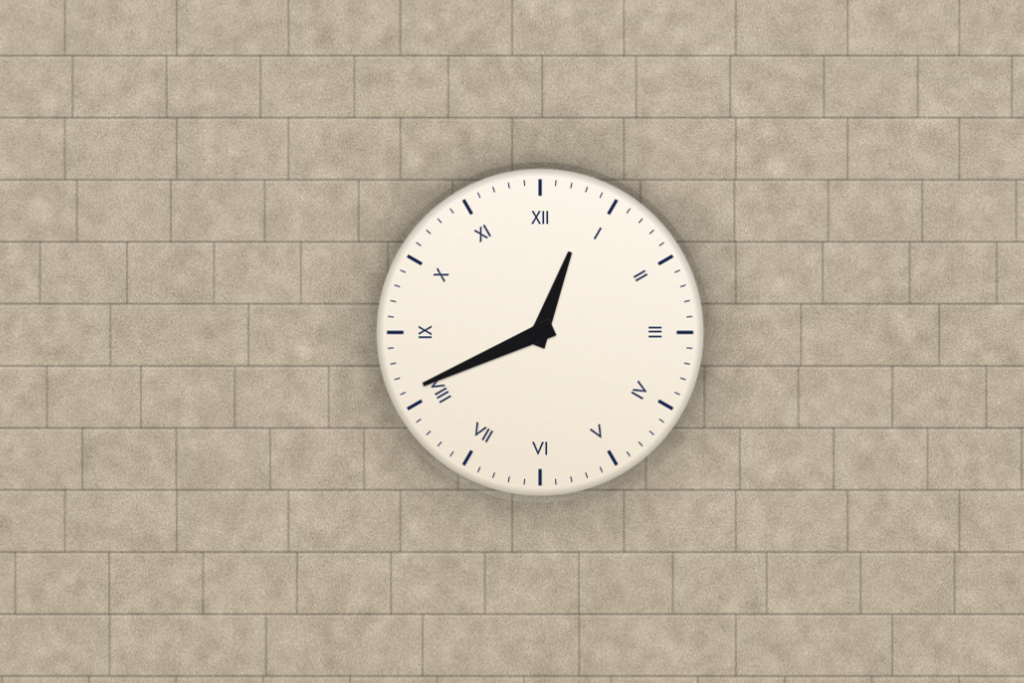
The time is 12,41
